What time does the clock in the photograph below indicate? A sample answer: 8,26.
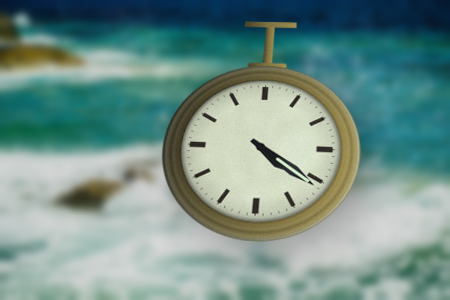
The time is 4,21
